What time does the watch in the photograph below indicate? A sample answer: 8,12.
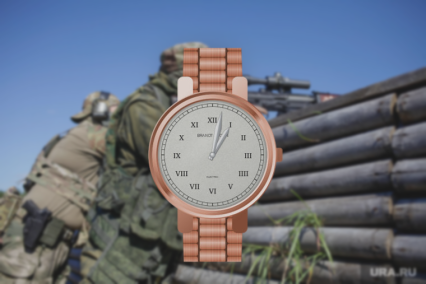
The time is 1,02
